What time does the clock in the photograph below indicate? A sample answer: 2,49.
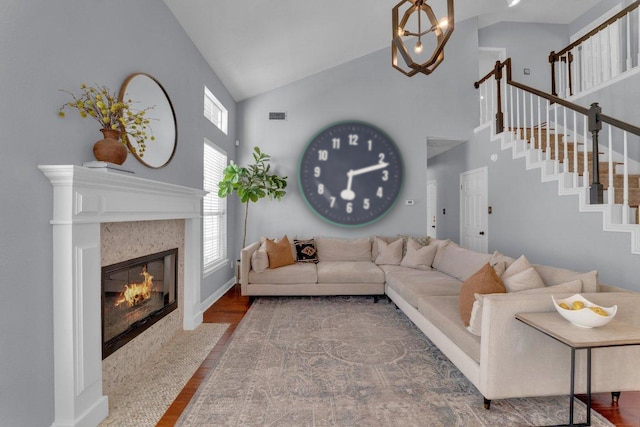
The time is 6,12
